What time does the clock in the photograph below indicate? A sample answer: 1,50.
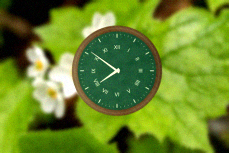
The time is 7,51
